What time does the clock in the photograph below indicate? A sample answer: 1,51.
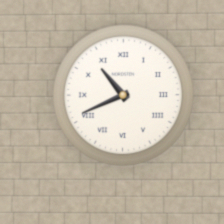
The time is 10,41
